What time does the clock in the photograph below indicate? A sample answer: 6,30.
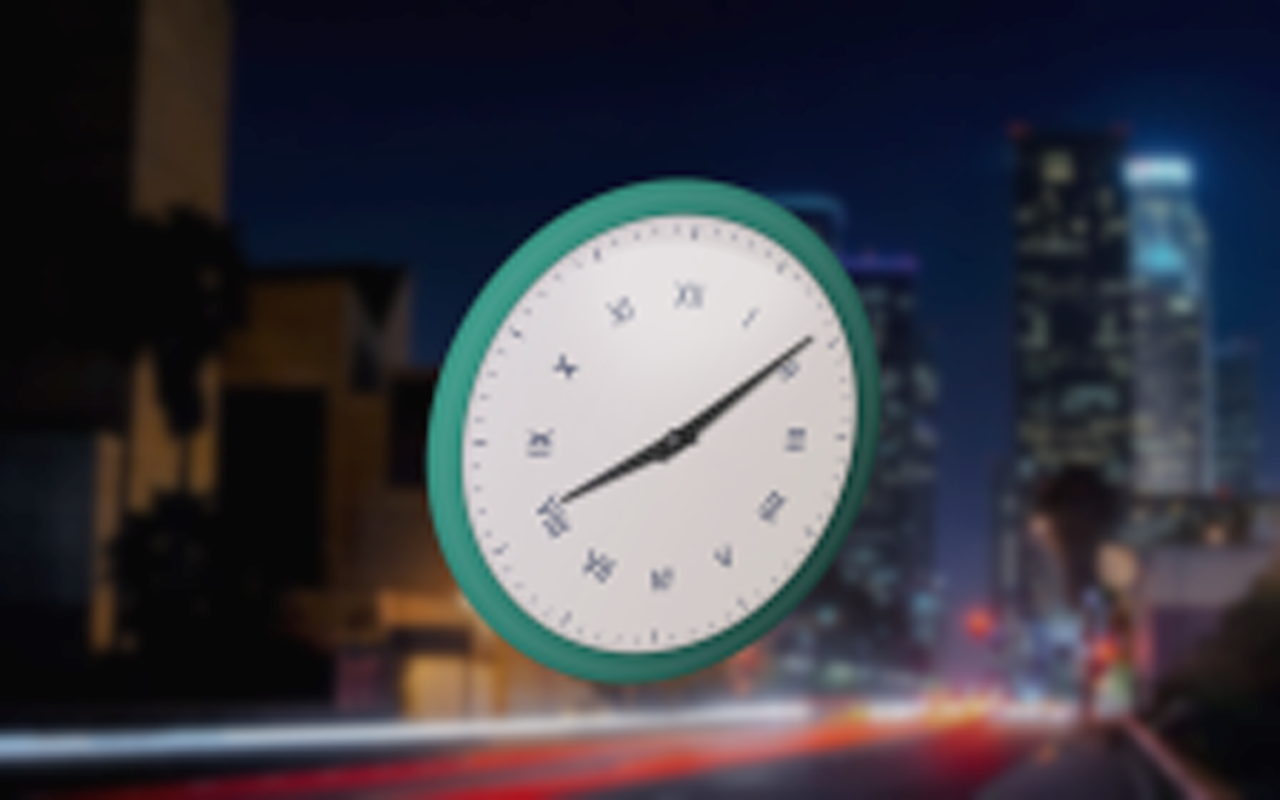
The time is 8,09
